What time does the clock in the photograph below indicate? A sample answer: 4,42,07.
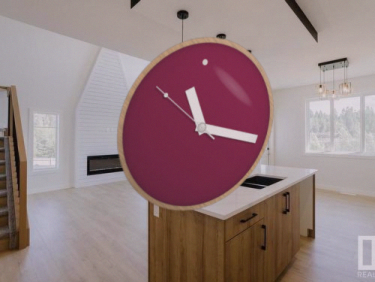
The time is 11,17,52
